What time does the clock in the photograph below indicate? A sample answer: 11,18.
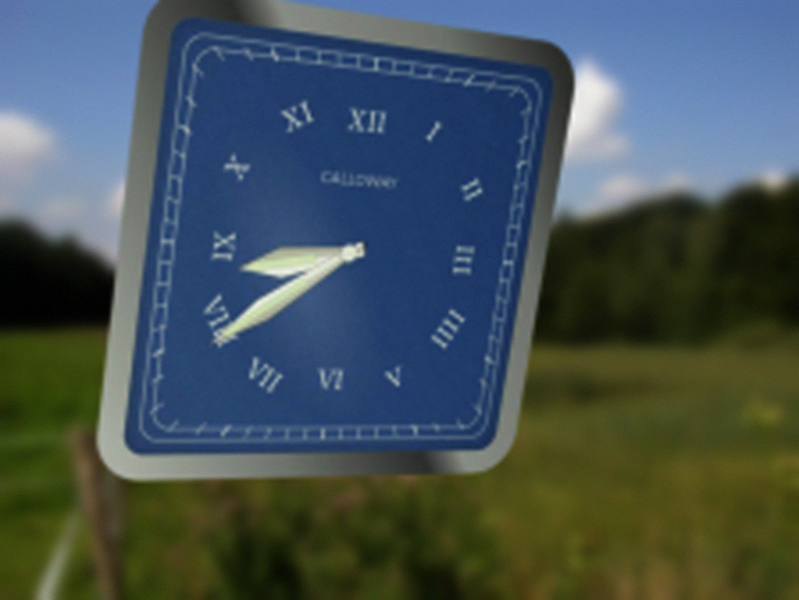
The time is 8,39
